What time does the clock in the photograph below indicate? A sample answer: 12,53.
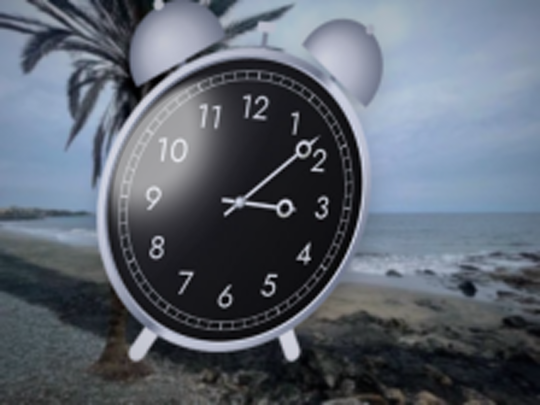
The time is 3,08
